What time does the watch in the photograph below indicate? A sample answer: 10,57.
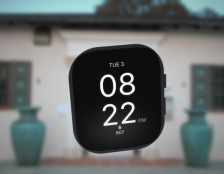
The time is 8,22
